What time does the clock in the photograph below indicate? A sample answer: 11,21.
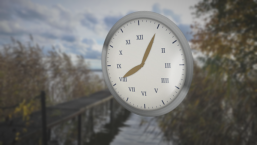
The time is 8,05
